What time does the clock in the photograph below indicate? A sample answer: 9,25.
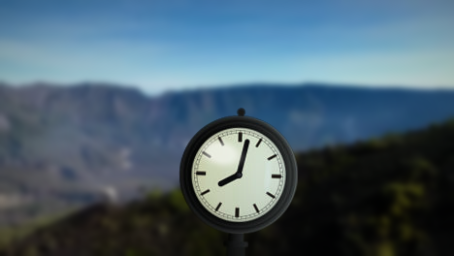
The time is 8,02
